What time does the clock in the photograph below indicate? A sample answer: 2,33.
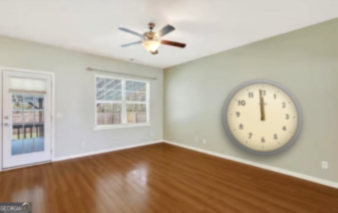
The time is 11,59
